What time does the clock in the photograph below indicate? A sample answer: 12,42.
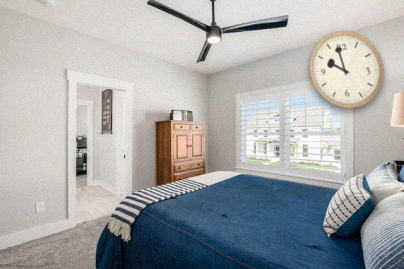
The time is 9,58
